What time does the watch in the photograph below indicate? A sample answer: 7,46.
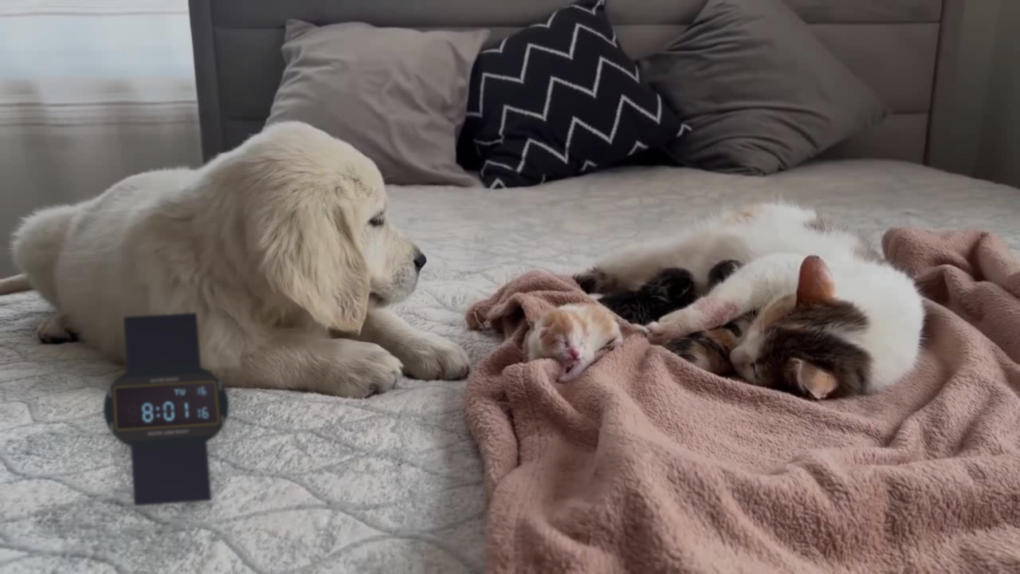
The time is 8,01
